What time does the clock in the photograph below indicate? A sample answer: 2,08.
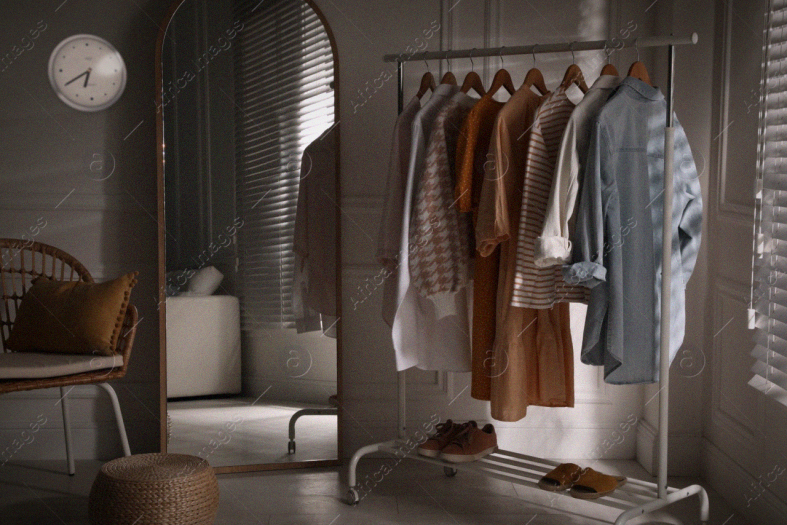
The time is 6,40
